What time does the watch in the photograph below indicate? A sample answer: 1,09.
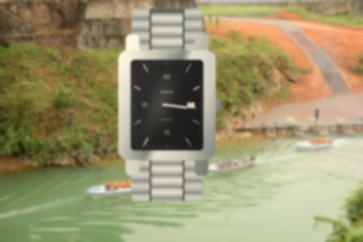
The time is 3,16
